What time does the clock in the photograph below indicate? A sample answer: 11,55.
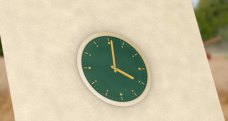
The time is 4,01
